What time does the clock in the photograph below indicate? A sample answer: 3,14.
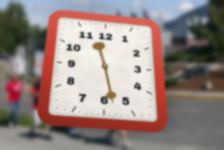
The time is 11,28
